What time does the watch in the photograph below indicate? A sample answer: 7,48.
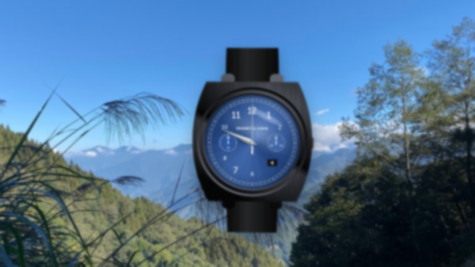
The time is 9,49
